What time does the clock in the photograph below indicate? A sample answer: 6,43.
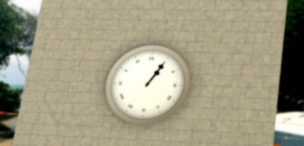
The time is 1,05
